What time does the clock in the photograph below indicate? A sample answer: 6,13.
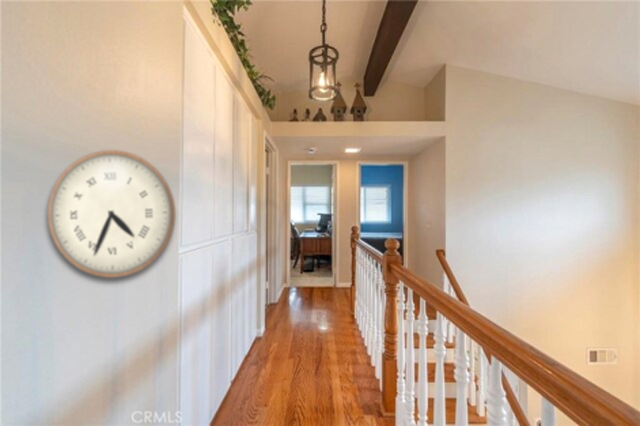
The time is 4,34
